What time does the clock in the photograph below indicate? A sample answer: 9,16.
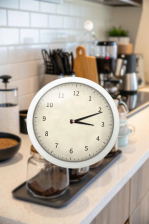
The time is 3,11
